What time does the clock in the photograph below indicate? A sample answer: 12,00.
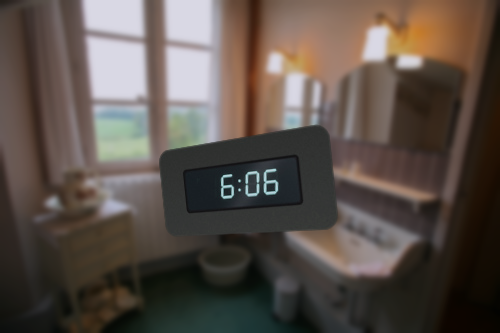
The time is 6,06
